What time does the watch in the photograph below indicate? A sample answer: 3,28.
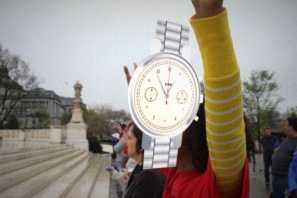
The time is 12,54
